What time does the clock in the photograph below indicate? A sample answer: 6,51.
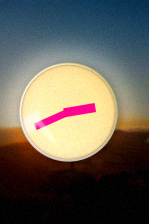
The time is 2,41
